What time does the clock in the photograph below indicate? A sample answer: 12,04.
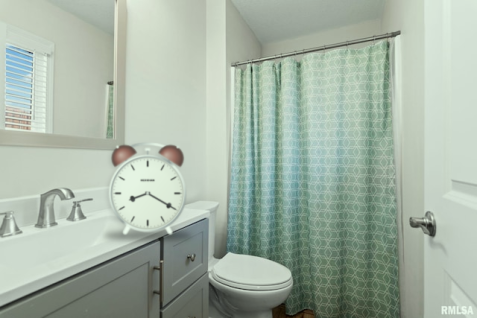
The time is 8,20
